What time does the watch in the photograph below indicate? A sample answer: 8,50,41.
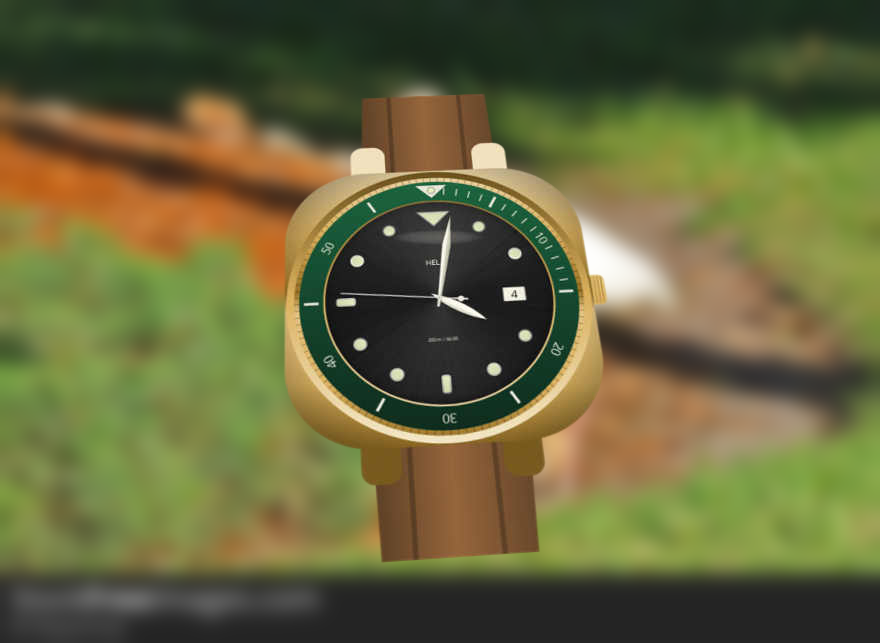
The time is 4,01,46
